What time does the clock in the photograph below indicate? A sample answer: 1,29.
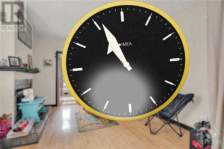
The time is 10,56
